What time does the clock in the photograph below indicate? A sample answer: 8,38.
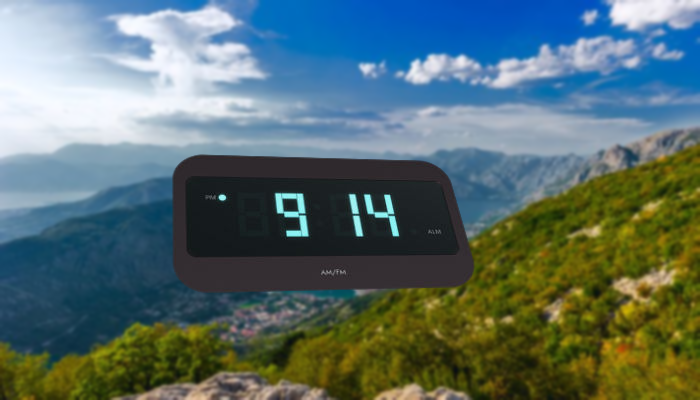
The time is 9,14
